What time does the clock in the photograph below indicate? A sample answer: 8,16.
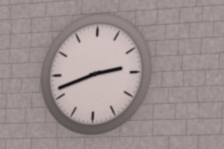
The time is 2,42
